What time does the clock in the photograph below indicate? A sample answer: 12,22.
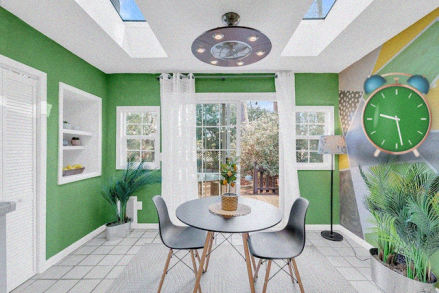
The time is 9,28
